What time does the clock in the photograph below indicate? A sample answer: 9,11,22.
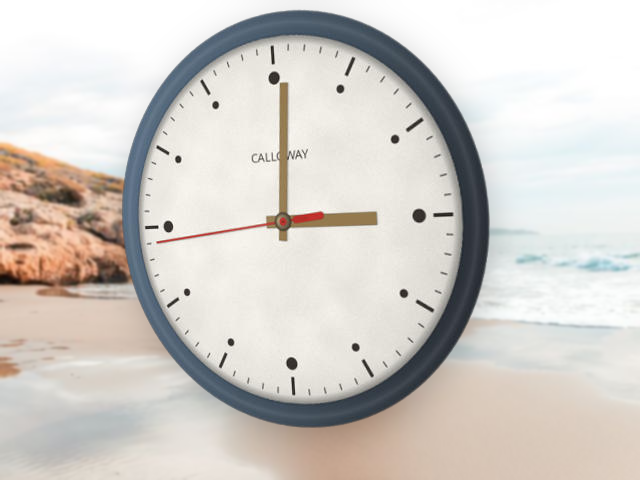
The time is 3,00,44
